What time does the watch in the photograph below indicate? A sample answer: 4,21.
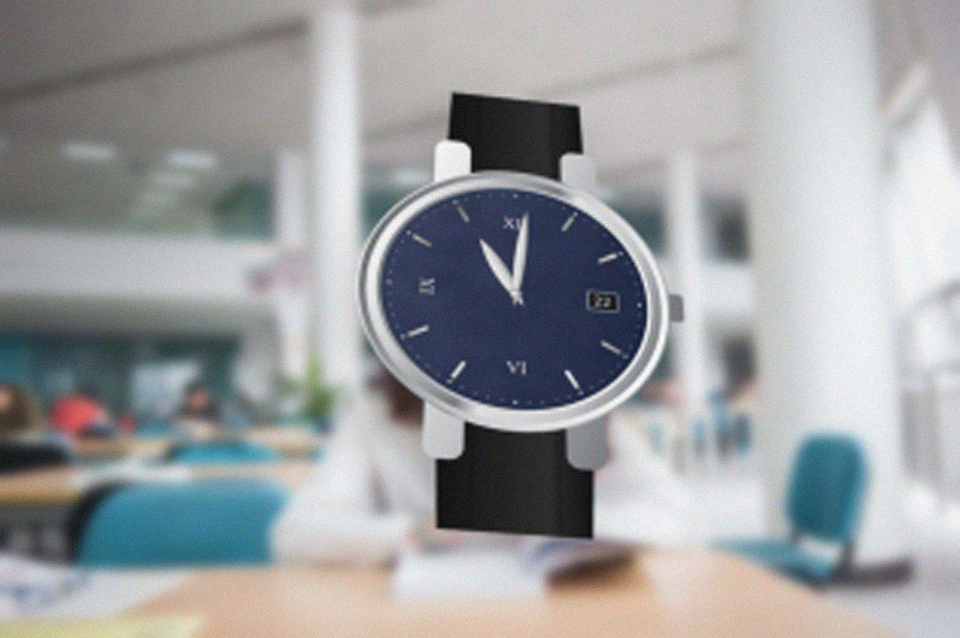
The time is 11,01
